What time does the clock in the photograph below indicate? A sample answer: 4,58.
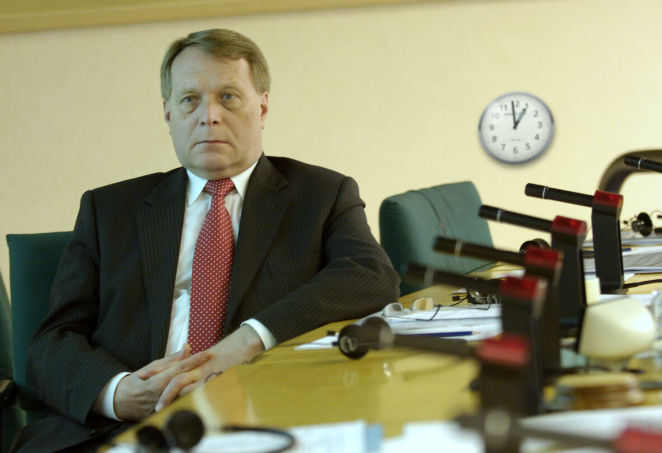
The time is 12,59
